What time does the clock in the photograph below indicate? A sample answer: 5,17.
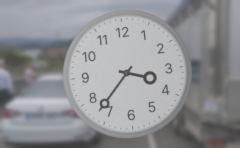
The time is 3,37
